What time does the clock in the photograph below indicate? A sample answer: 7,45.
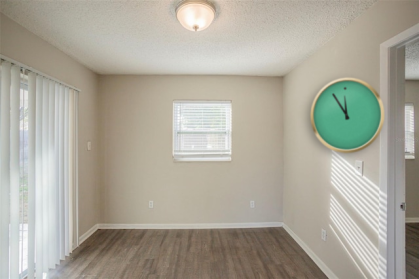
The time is 11,55
